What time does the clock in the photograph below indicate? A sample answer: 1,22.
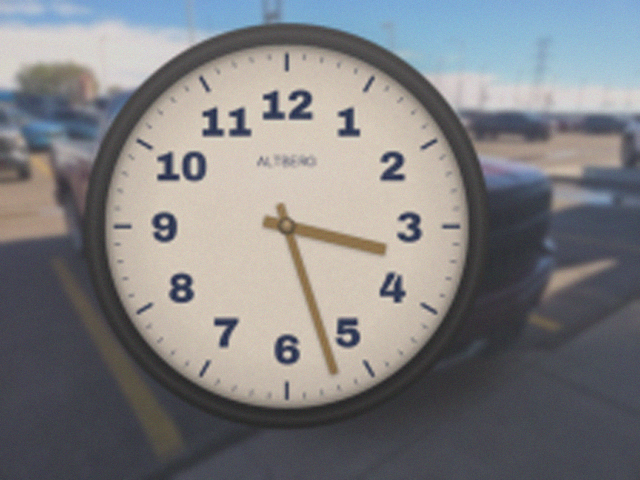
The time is 3,27
